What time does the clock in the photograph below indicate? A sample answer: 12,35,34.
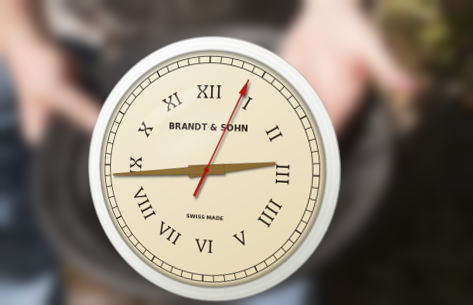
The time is 2,44,04
